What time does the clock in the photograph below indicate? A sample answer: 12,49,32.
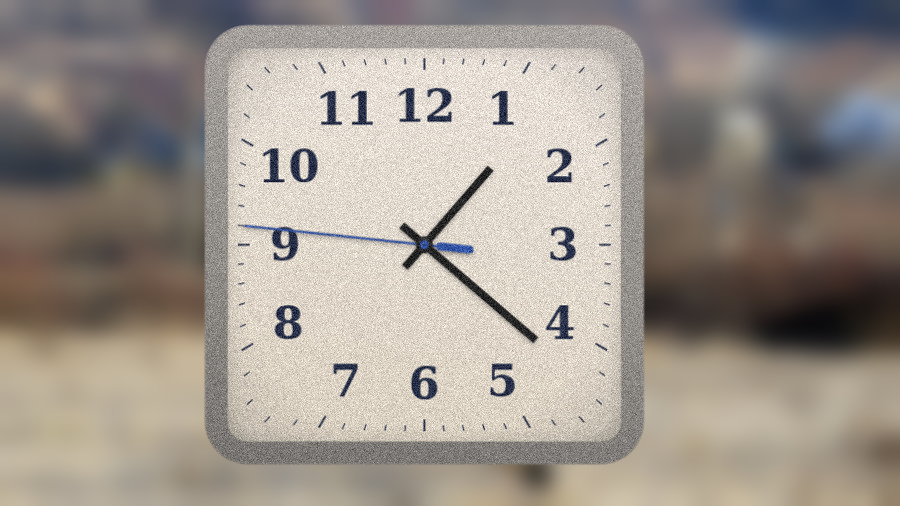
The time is 1,21,46
